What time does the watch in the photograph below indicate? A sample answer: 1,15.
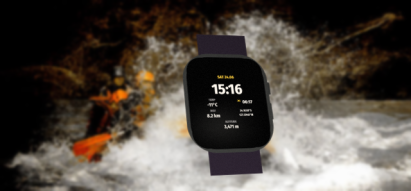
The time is 15,16
